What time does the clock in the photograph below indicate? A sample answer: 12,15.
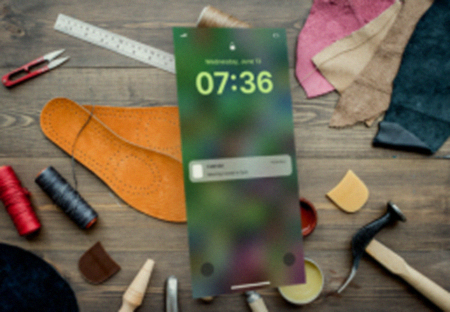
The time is 7,36
